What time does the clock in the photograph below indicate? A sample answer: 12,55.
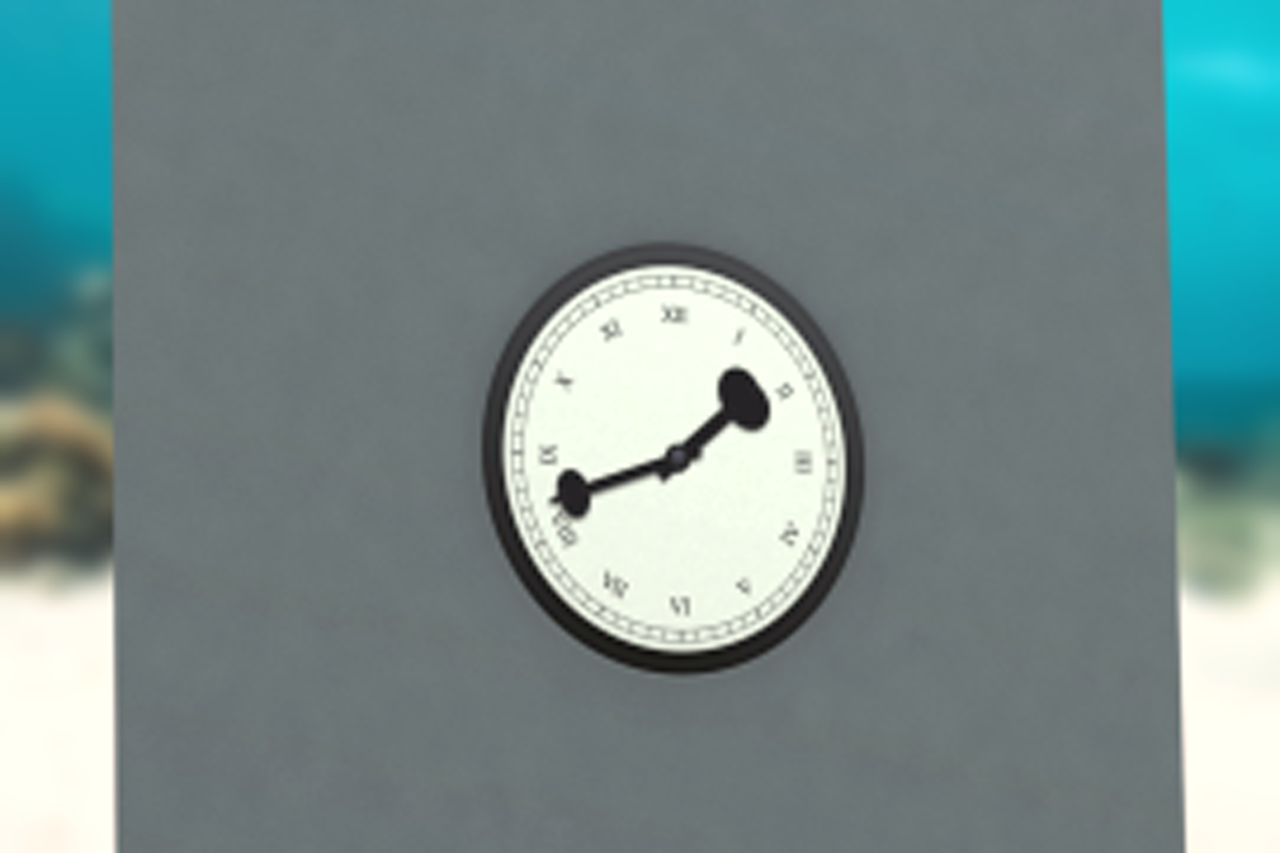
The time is 1,42
